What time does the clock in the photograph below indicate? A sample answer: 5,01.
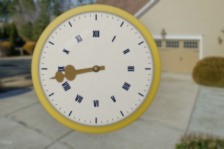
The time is 8,43
